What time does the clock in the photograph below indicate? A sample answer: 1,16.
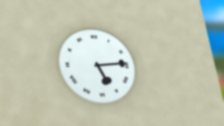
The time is 5,14
